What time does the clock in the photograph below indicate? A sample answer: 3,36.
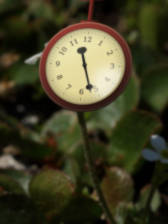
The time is 11,27
